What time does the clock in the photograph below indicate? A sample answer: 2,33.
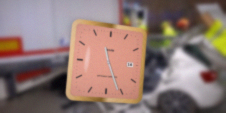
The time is 11,26
